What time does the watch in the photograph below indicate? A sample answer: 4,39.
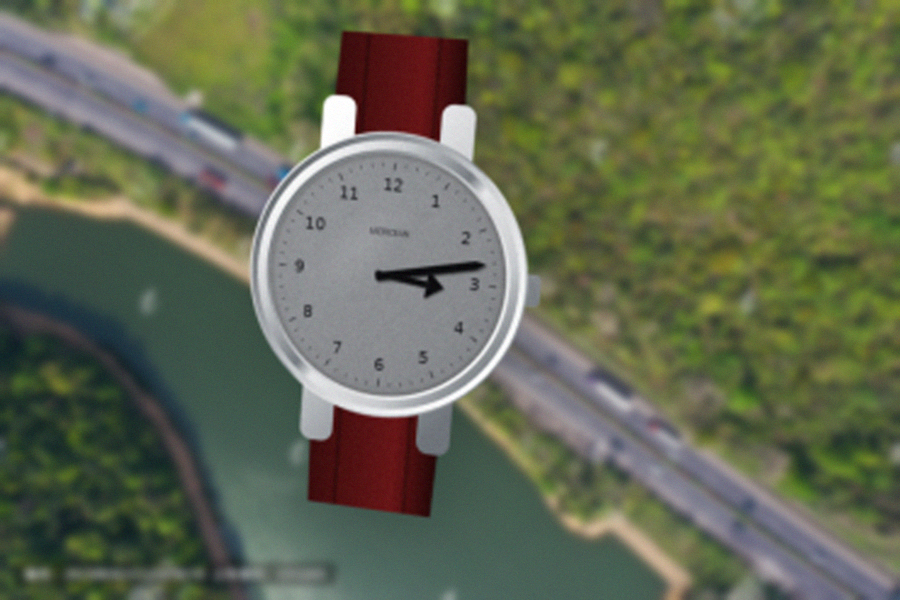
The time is 3,13
